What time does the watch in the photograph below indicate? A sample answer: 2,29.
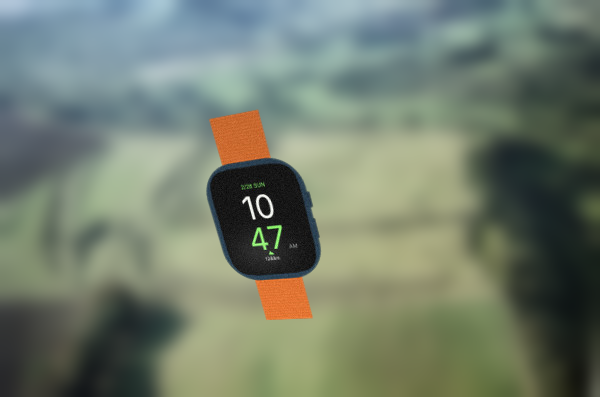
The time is 10,47
